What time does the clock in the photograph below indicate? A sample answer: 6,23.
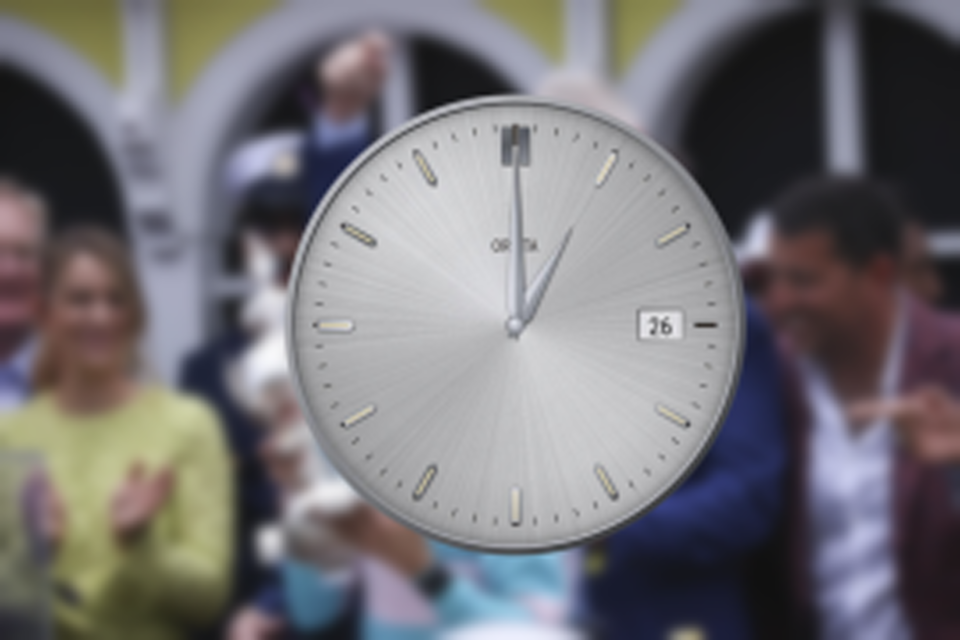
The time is 1,00
